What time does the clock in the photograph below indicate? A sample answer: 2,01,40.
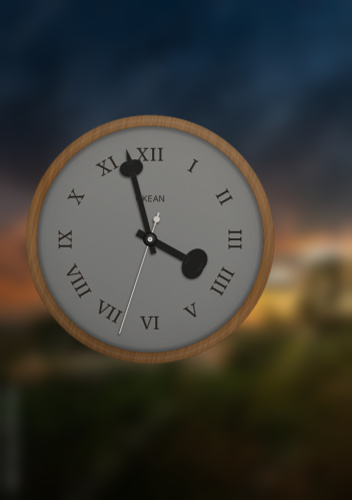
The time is 3,57,33
